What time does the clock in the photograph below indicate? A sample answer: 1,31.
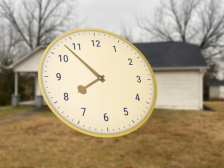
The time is 7,53
